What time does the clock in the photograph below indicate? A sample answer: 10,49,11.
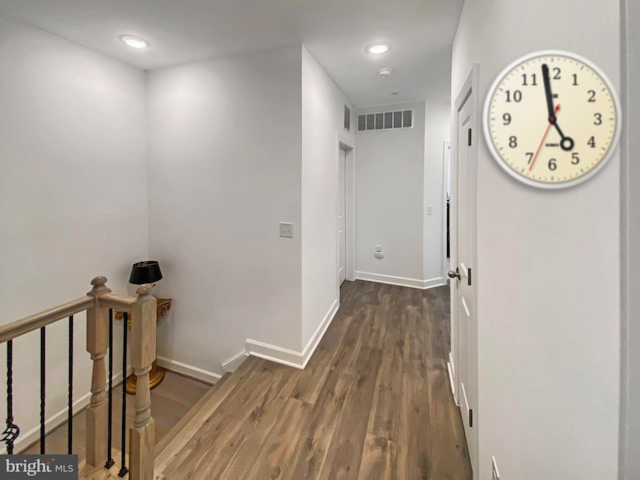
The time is 4,58,34
